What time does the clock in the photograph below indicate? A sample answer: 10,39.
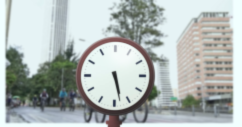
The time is 5,28
